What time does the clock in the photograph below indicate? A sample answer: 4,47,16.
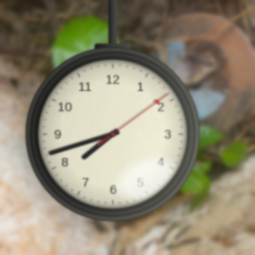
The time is 7,42,09
